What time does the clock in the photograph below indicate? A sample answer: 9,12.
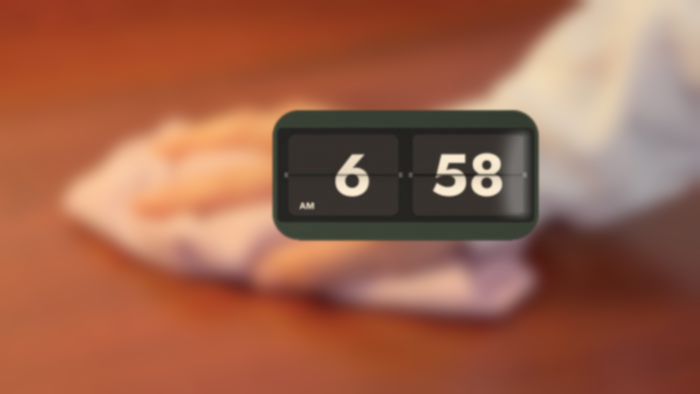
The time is 6,58
